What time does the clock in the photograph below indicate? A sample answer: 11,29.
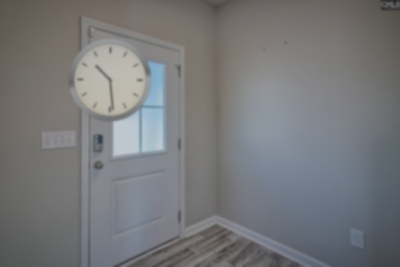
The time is 10,29
